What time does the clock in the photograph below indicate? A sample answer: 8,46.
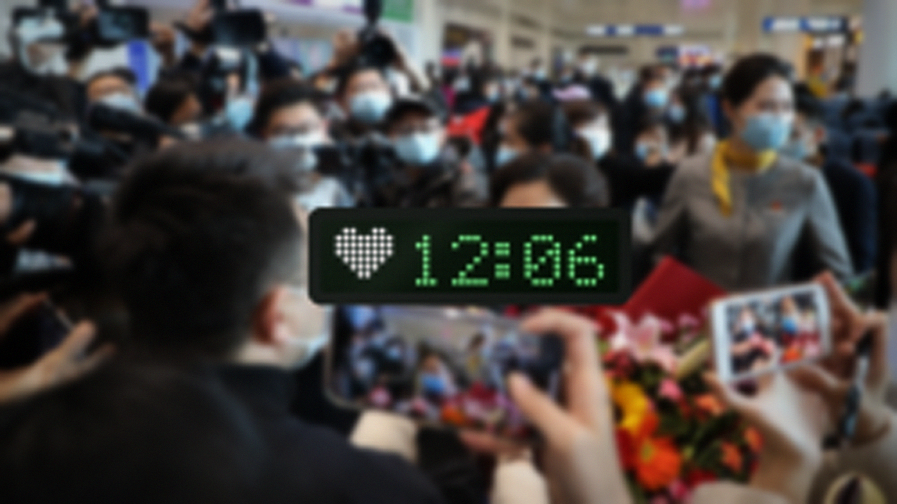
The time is 12,06
